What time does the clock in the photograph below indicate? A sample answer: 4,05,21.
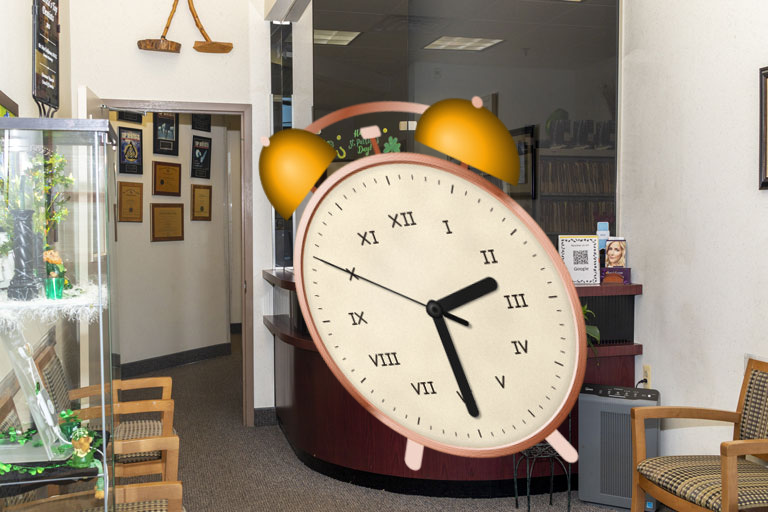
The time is 2,29,50
